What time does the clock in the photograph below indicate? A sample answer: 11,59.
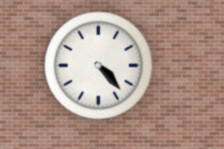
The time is 4,23
